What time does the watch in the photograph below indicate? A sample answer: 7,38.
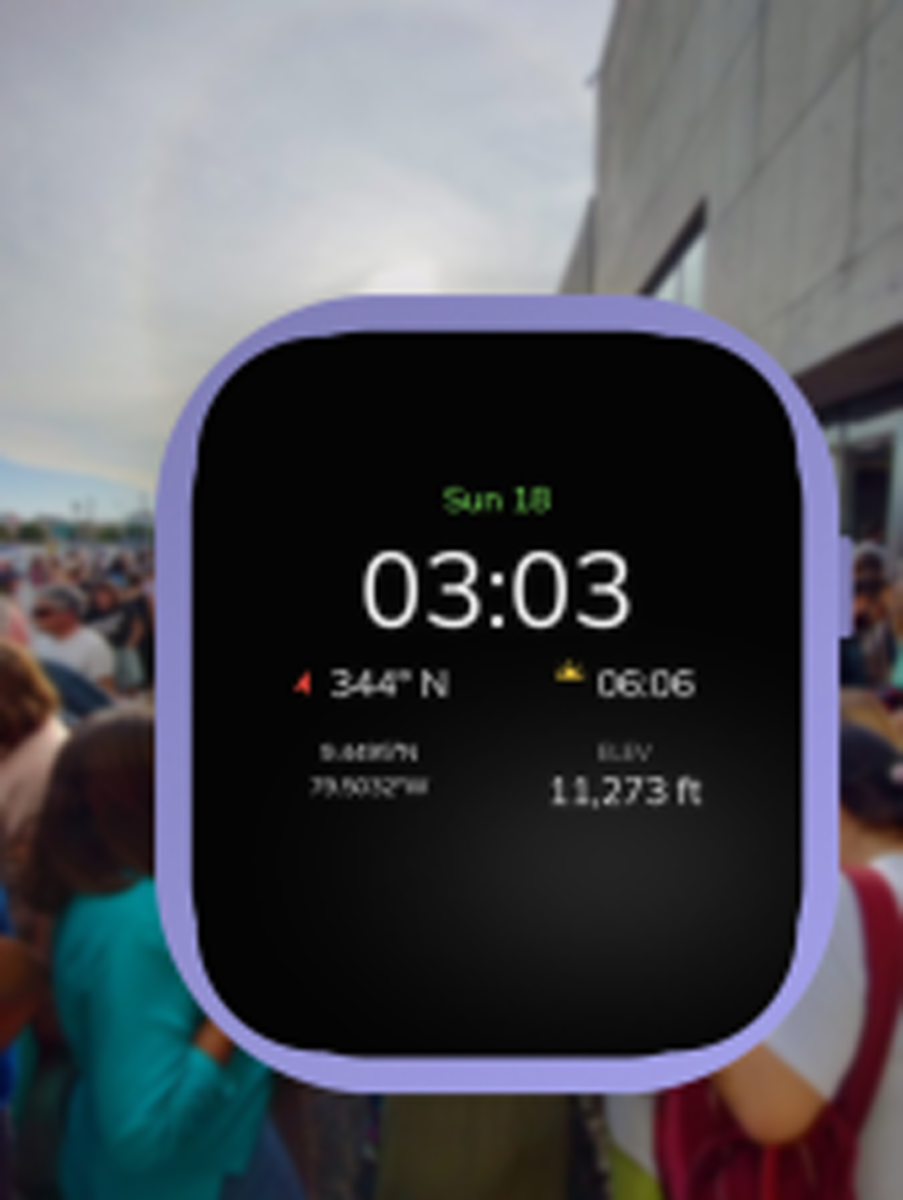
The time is 3,03
